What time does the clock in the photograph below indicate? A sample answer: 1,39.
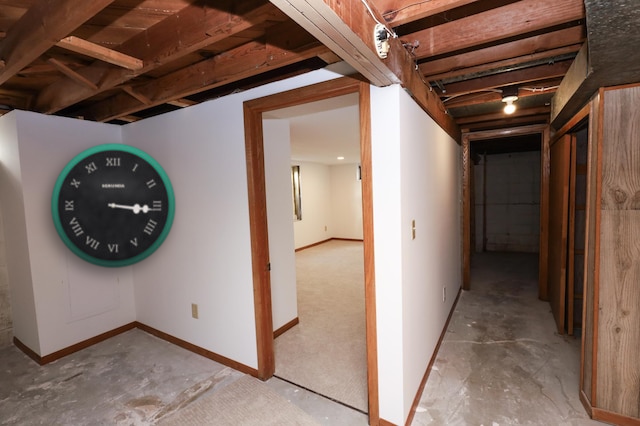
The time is 3,16
